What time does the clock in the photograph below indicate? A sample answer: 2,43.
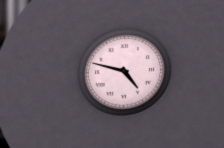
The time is 4,48
